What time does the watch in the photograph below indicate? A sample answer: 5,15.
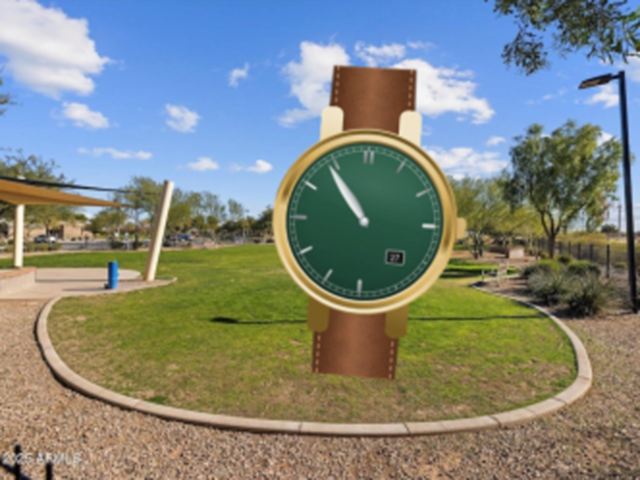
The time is 10,54
